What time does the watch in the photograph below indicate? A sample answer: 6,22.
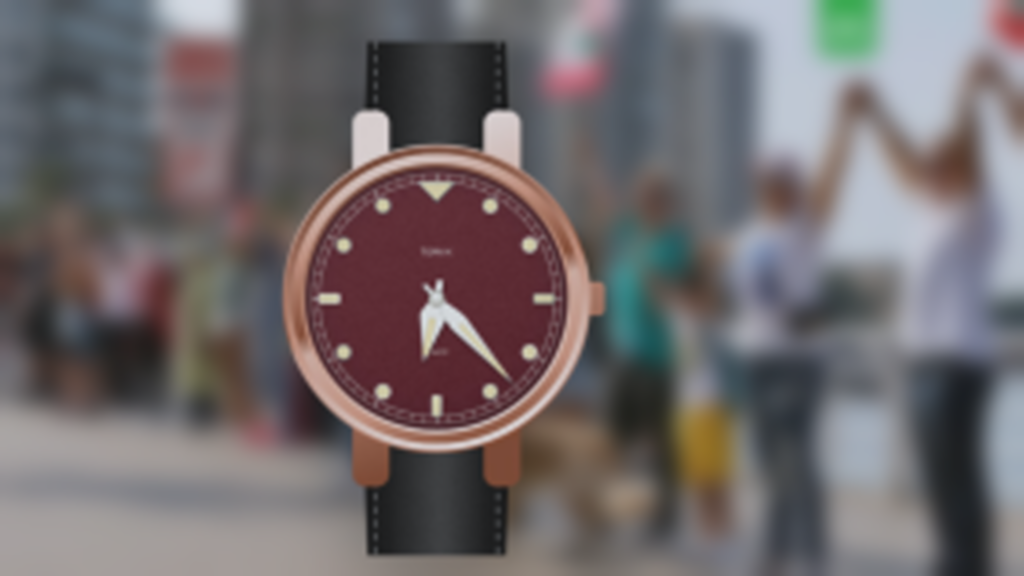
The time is 6,23
